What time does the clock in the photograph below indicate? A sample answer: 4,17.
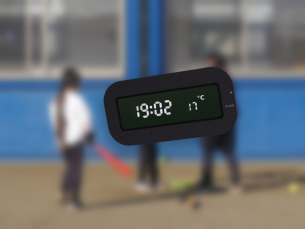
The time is 19,02
